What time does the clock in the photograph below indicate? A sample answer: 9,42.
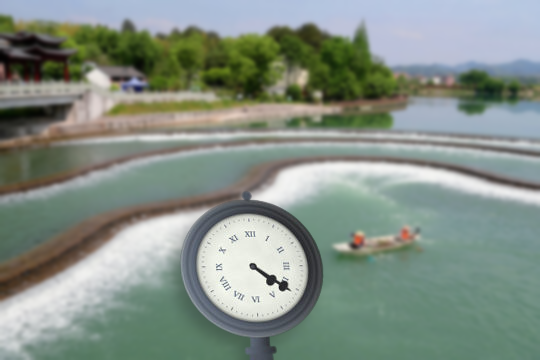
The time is 4,21
